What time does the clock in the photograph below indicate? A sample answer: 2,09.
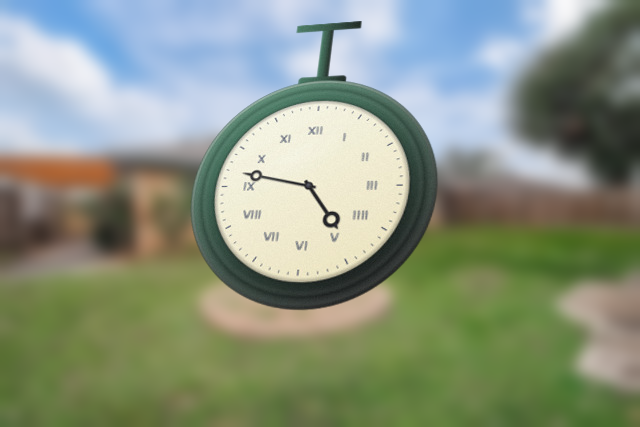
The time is 4,47
